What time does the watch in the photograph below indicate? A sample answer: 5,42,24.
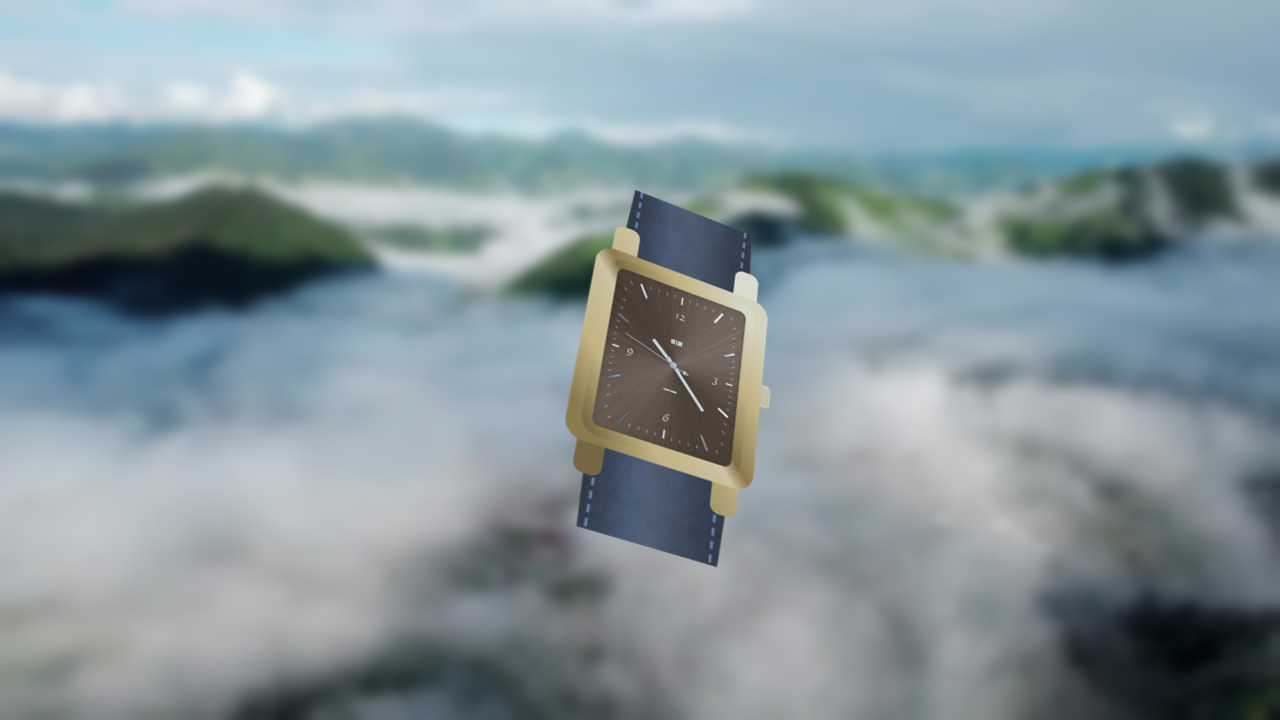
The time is 10,22,48
